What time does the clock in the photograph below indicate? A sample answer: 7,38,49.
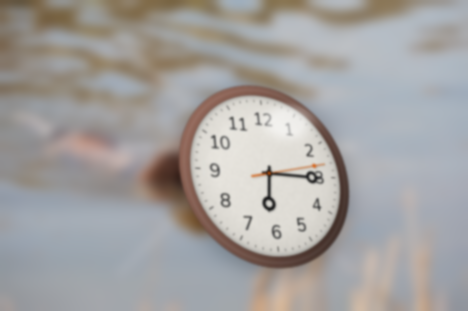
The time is 6,15,13
